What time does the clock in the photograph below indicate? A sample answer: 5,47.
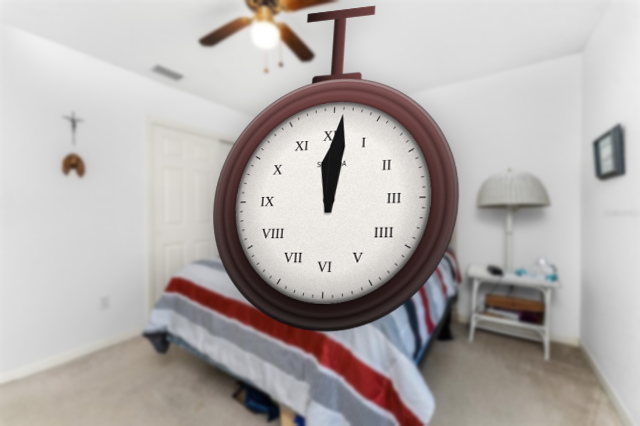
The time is 12,01
